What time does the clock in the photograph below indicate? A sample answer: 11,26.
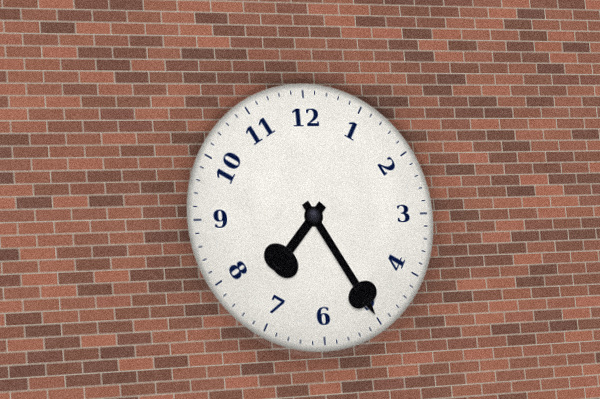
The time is 7,25
